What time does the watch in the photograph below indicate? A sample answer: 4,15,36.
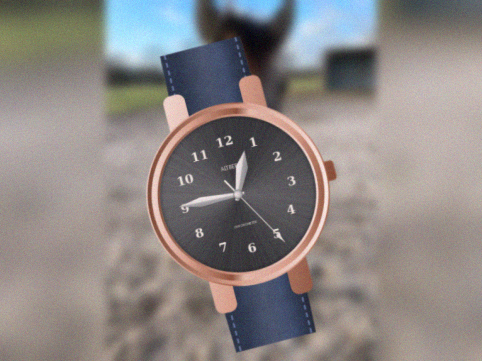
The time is 12,45,25
